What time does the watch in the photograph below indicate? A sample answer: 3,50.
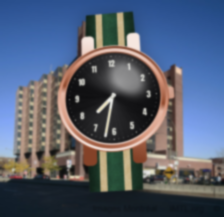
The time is 7,32
